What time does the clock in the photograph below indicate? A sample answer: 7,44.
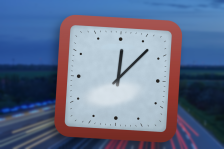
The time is 12,07
